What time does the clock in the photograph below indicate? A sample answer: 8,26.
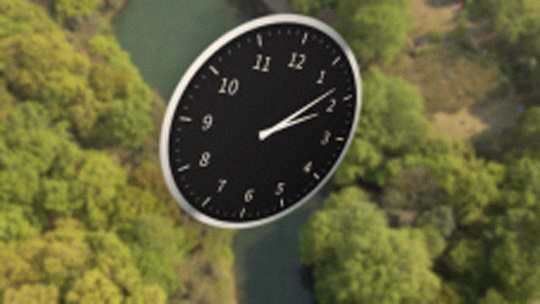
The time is 2,08
